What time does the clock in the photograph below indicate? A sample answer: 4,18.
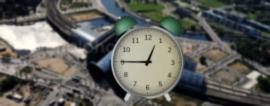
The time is 12,45
